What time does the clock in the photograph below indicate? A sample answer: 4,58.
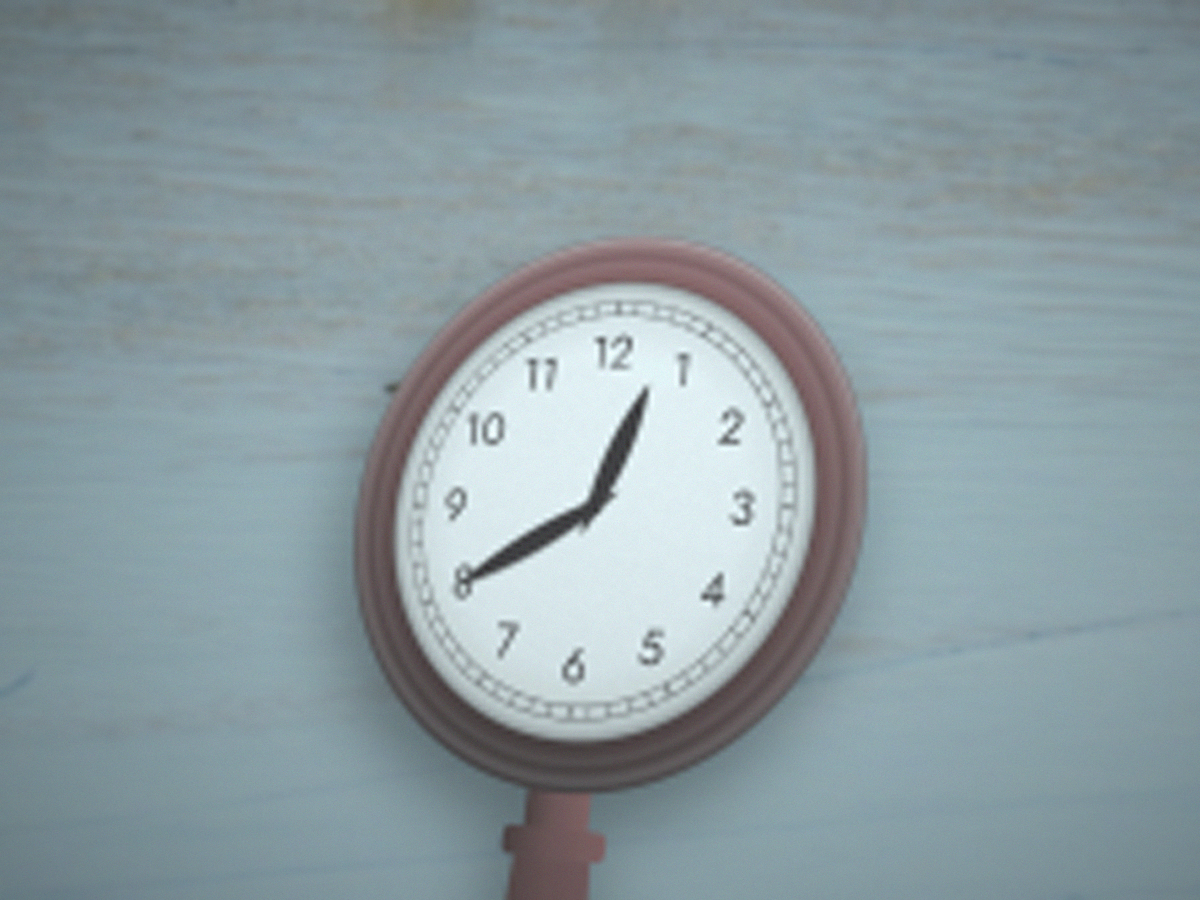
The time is 12,40
